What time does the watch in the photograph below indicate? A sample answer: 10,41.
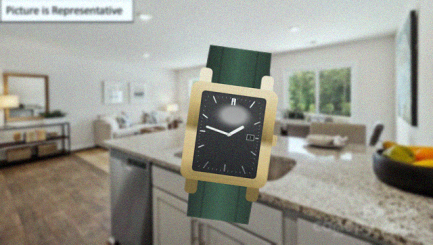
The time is 1,47
